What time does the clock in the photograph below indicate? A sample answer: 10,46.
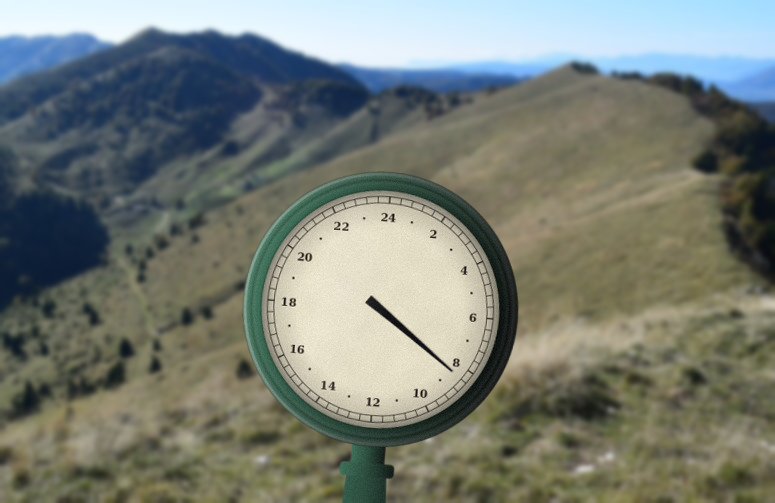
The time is 8,21
